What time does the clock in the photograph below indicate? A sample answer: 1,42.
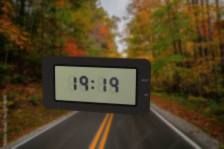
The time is 19,19
